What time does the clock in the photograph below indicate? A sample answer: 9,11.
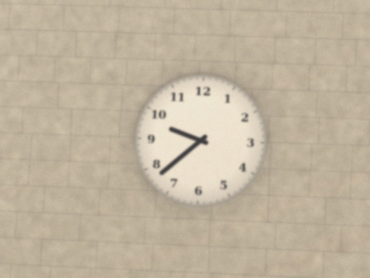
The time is 9,38
